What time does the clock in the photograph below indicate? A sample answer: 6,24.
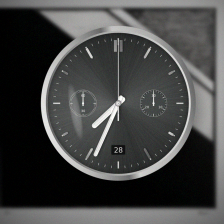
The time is 7,34
